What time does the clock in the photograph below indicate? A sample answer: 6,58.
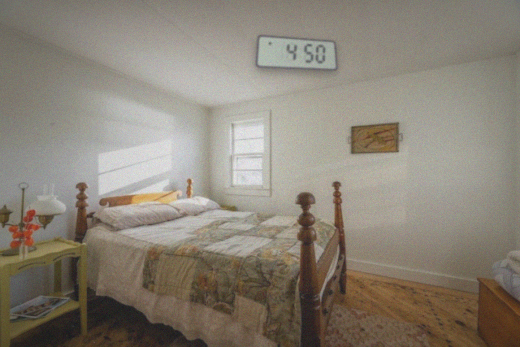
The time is 4,50
